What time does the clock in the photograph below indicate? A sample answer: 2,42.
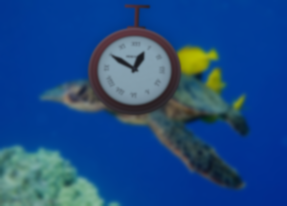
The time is 12,50
